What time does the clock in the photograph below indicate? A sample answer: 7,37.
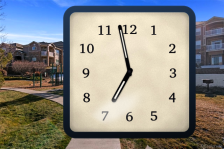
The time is 6,58
